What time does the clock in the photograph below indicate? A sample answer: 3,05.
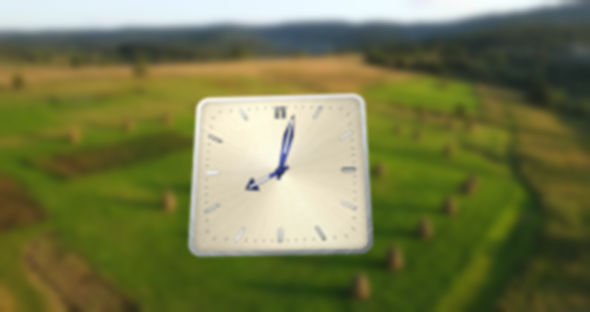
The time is 8,02
